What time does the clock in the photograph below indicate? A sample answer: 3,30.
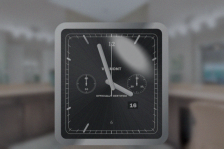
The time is 3,57
